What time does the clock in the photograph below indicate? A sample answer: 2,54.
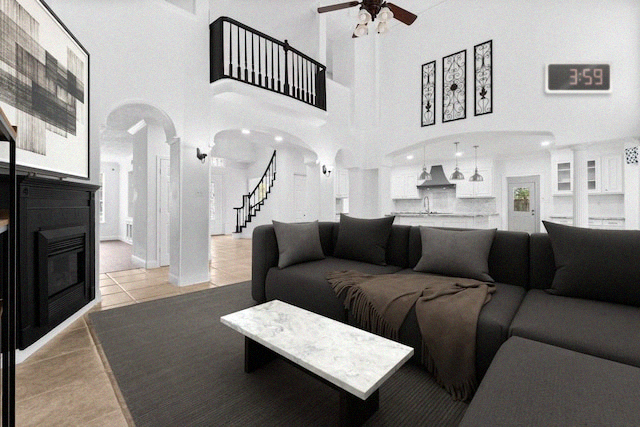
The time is 3,59
